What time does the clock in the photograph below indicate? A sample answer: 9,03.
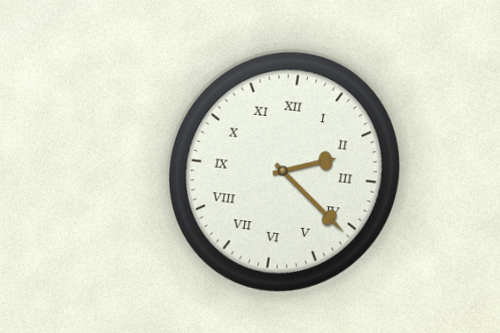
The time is 2,21
